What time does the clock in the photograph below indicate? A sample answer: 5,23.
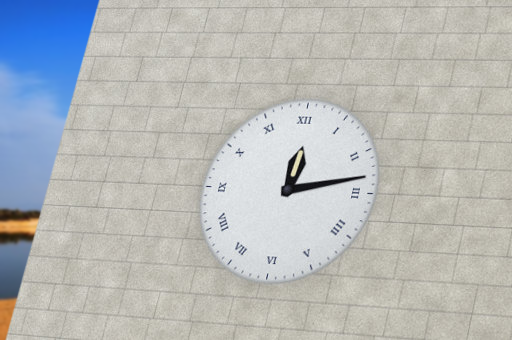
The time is 12,13
